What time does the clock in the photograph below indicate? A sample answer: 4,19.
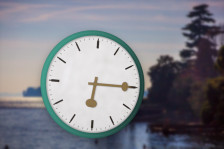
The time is 6,15
